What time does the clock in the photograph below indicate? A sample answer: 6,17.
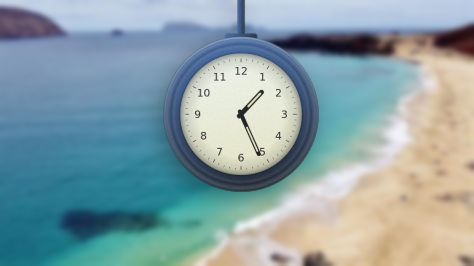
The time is 1,26
